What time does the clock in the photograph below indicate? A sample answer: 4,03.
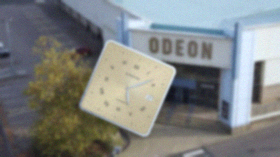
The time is 5,08
